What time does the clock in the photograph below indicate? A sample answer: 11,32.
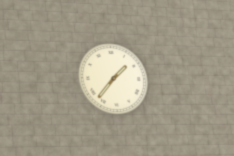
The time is 1,37
